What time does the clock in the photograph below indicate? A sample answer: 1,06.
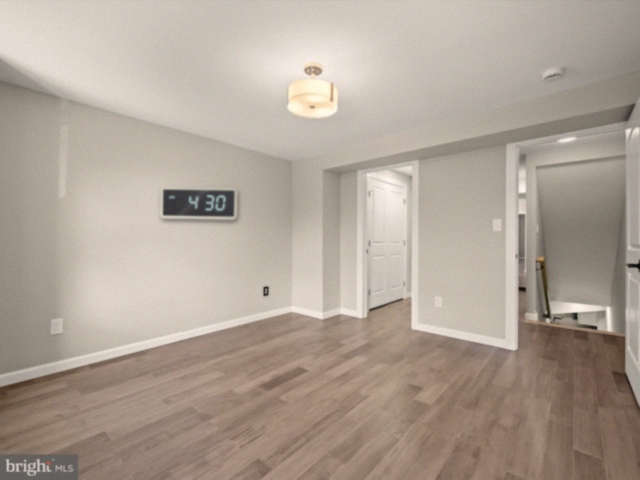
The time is 4,30
